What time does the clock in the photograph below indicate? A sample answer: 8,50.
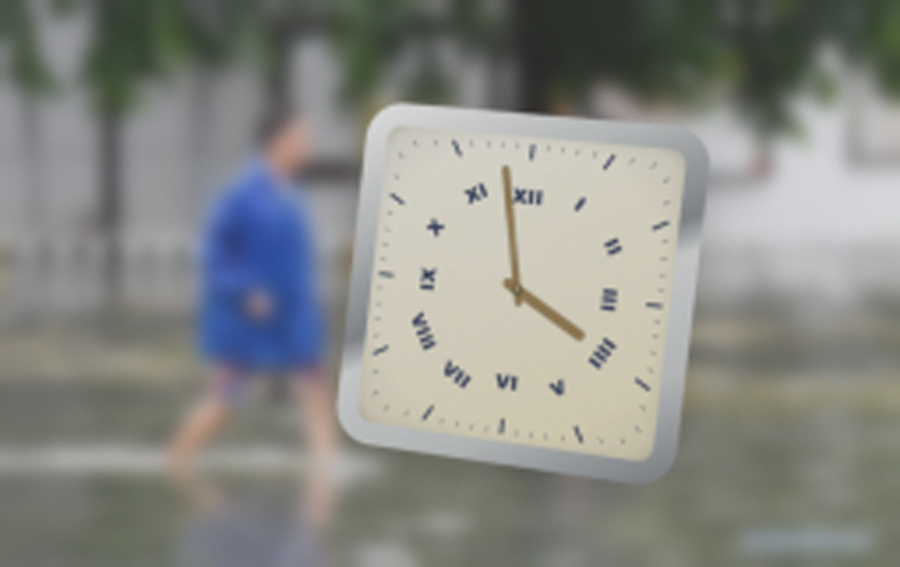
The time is 3,58
